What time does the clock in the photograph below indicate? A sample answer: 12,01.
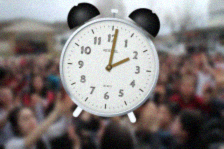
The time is 2,01
